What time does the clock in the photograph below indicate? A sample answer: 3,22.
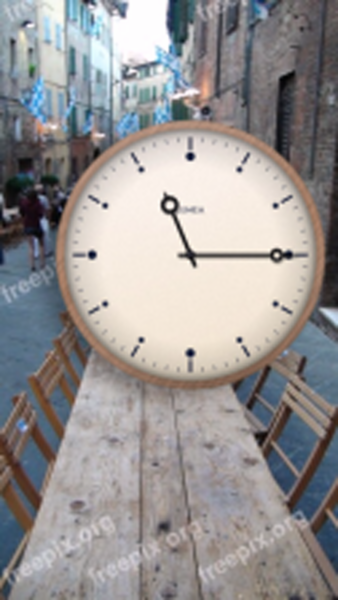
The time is 11,15
